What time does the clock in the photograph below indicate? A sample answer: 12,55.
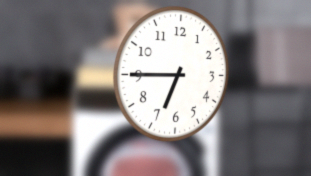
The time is 6,45
